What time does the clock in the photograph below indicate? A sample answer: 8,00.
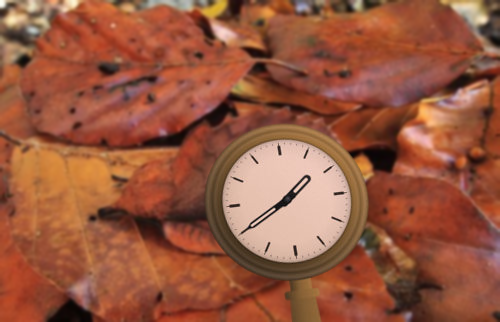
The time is 1,40
